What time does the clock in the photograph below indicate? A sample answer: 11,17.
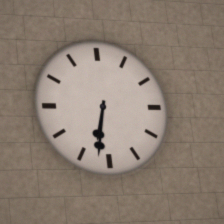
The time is 6,32
